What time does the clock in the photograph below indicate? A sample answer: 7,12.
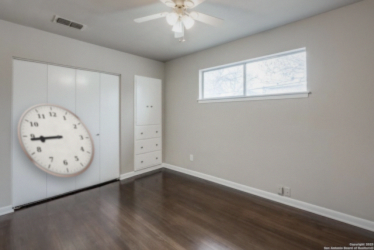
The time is 8,44
